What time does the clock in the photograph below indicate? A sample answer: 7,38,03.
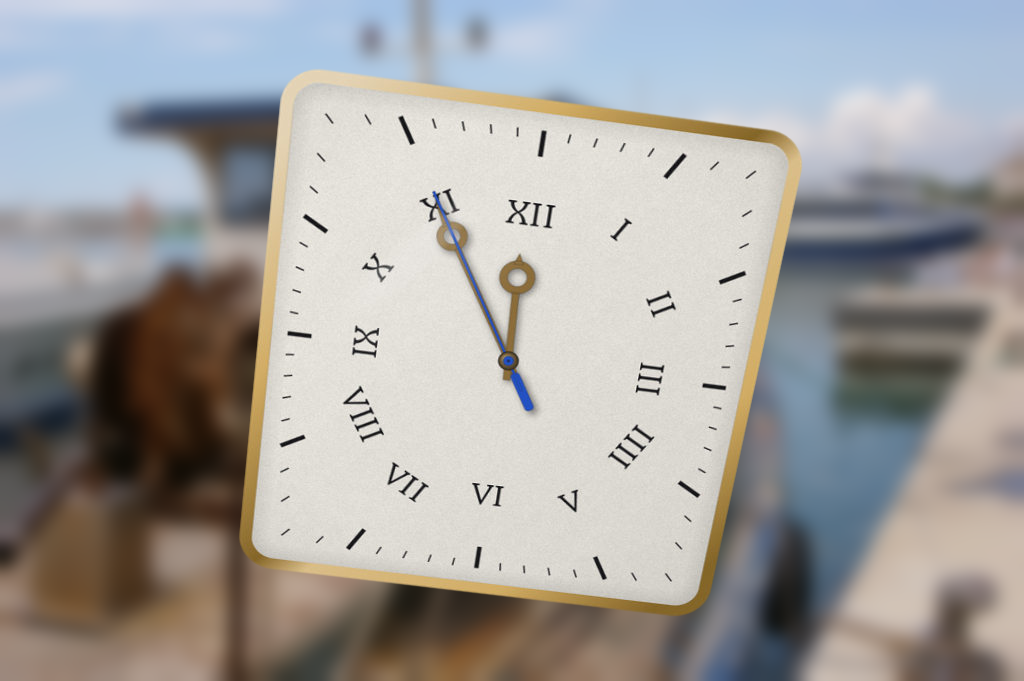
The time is 11,54,55
